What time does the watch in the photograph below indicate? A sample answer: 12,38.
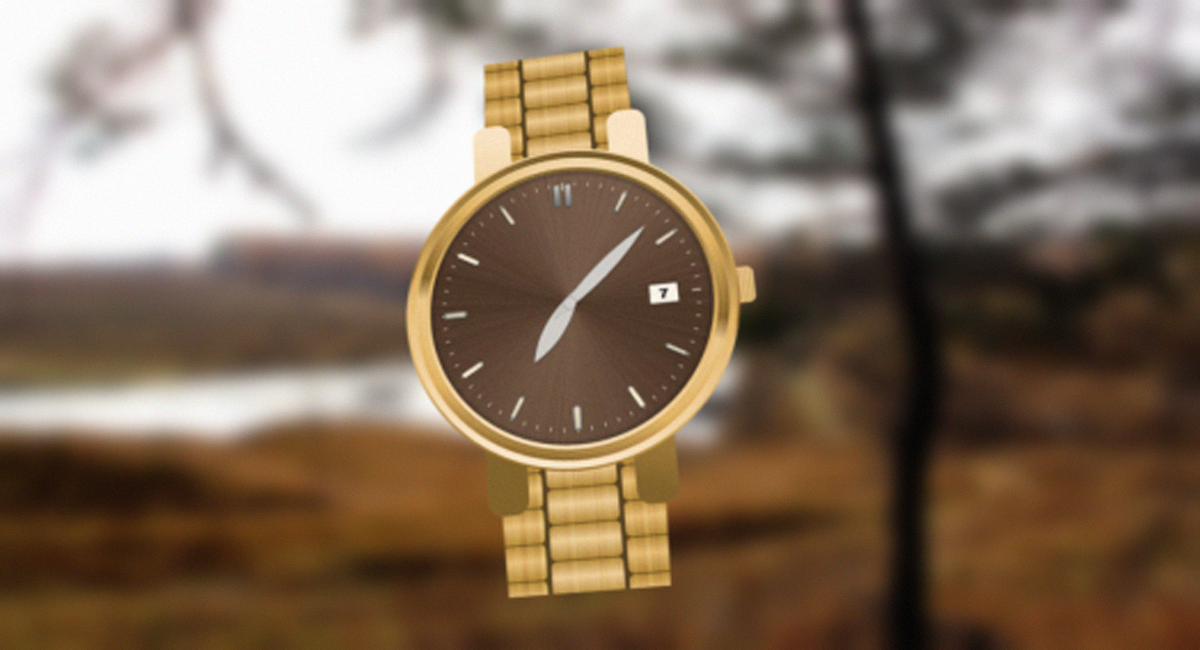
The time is 7,08
